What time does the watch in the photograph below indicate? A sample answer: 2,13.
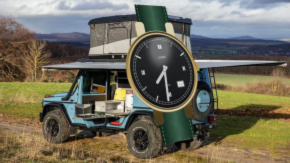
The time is 7,31
